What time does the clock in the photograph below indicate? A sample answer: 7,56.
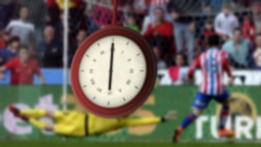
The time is 6,00
